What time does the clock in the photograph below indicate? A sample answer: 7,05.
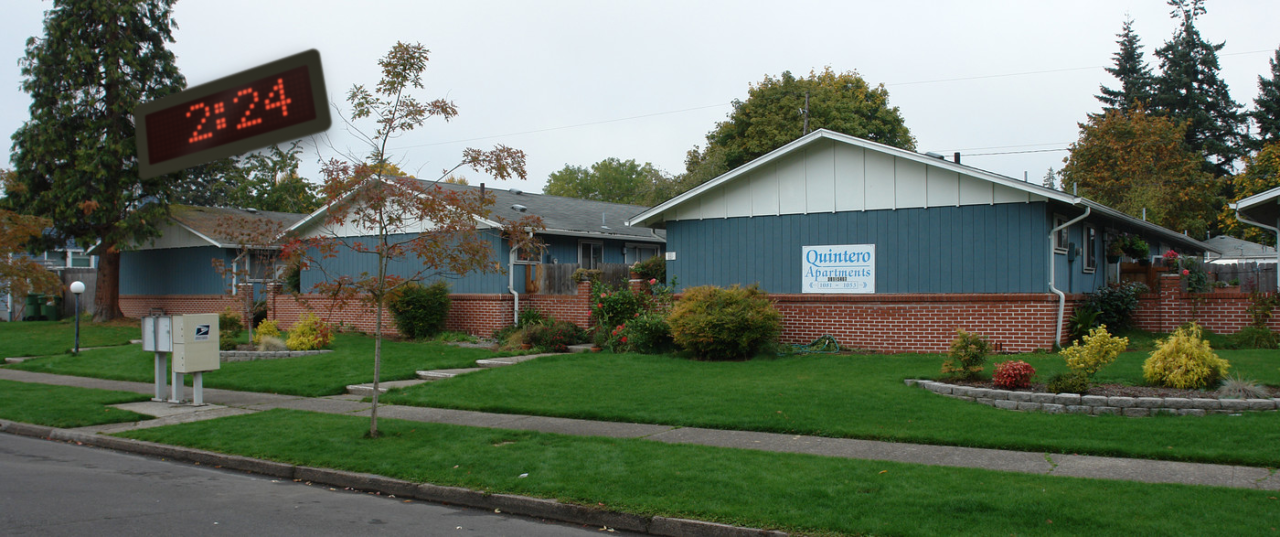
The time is 2,24
